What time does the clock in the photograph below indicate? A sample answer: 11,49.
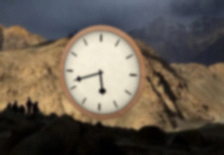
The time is 5,42
